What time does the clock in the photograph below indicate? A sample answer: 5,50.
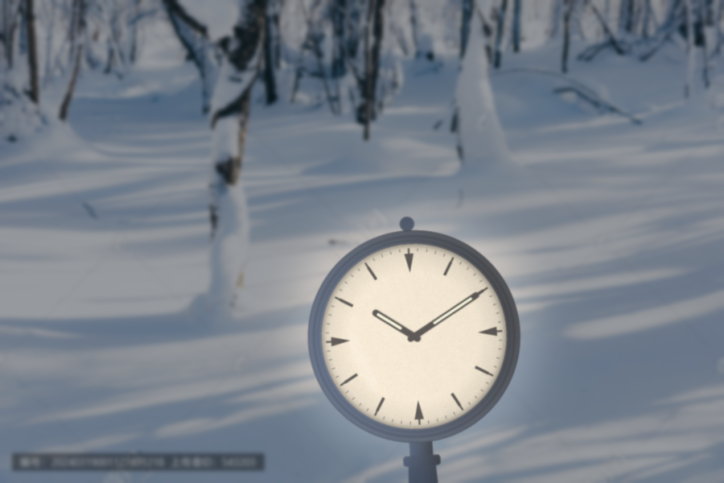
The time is 10,10
